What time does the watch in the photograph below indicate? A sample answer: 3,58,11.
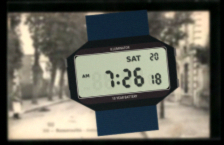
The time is 7,26,18
